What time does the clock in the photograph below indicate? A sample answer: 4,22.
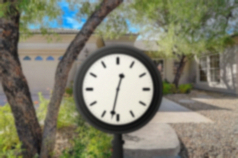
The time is 12,32
